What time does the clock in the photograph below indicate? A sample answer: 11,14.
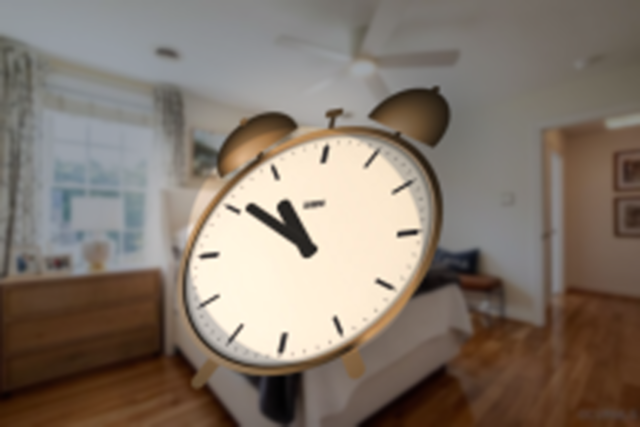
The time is 10,51
